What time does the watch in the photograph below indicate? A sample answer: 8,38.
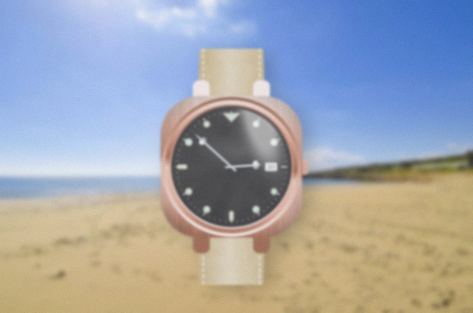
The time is 2,52
